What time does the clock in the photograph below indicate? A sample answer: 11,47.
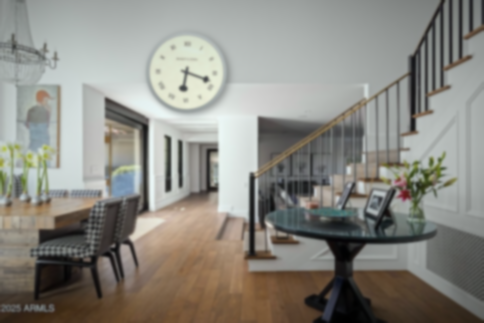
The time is 6,18
